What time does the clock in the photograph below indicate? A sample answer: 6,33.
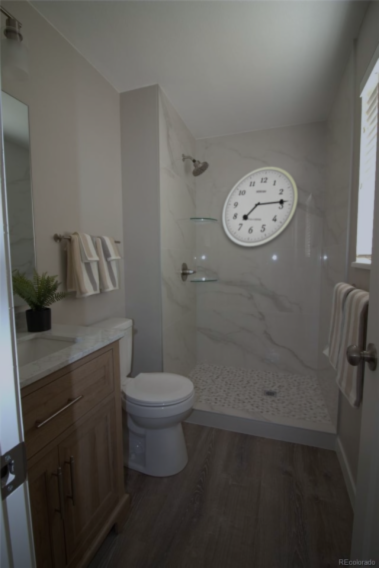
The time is 7,14
